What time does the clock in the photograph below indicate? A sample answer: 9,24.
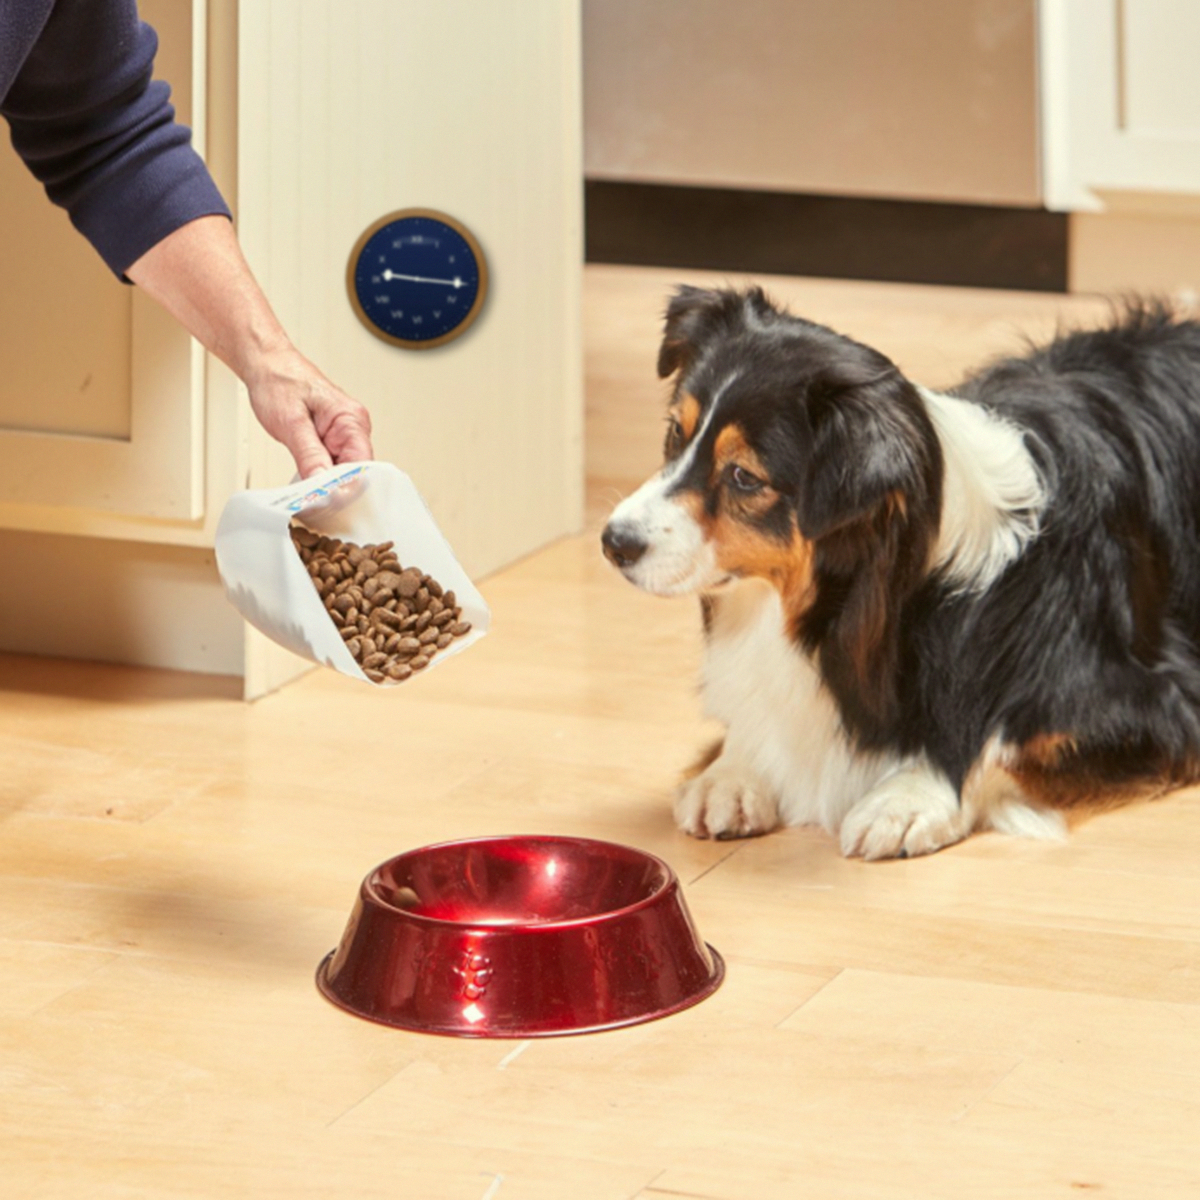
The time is 9,16
